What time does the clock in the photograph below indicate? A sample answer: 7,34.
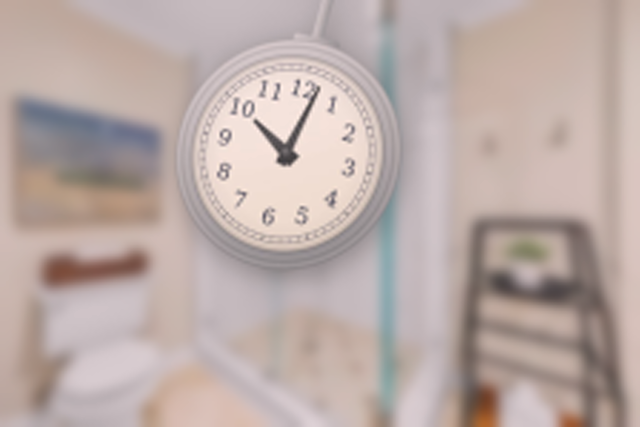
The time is 10,02
